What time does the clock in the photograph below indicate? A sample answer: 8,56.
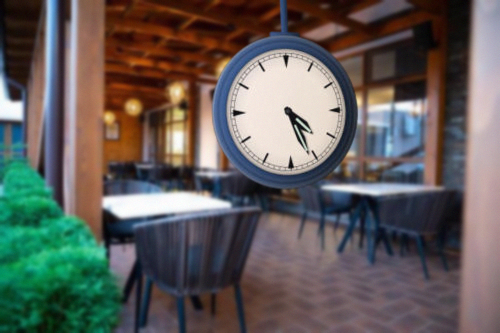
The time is 4,26
